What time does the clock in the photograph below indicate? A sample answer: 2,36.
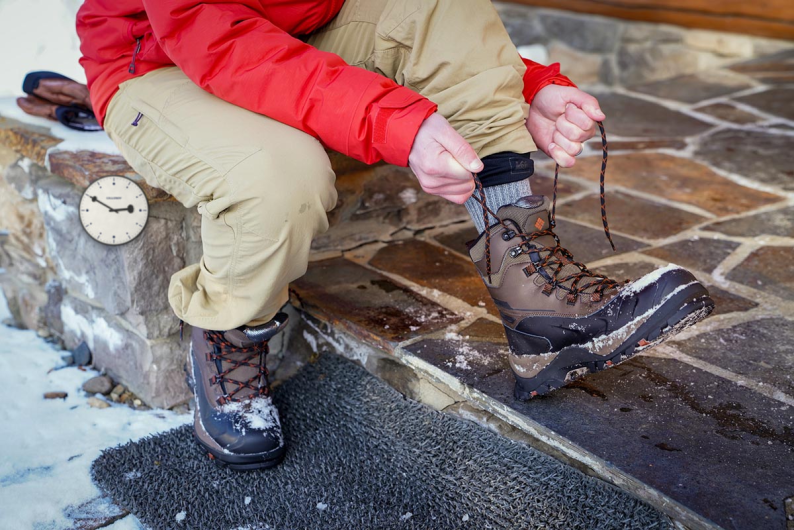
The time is 2,50
